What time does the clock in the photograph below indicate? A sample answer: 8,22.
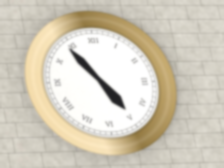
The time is 4,54
